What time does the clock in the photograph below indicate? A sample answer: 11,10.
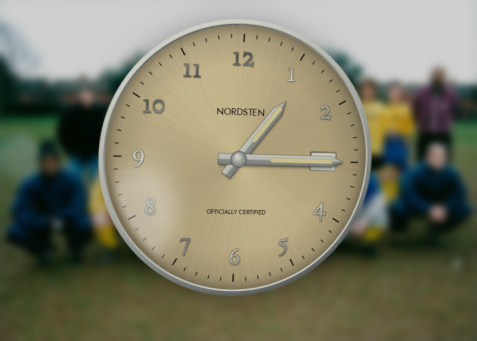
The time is 1,15
